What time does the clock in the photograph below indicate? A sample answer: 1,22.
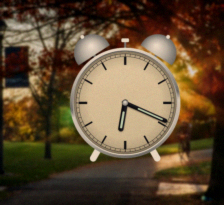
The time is 6,19
